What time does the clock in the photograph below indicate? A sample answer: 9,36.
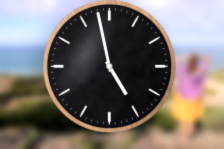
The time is 4,58
